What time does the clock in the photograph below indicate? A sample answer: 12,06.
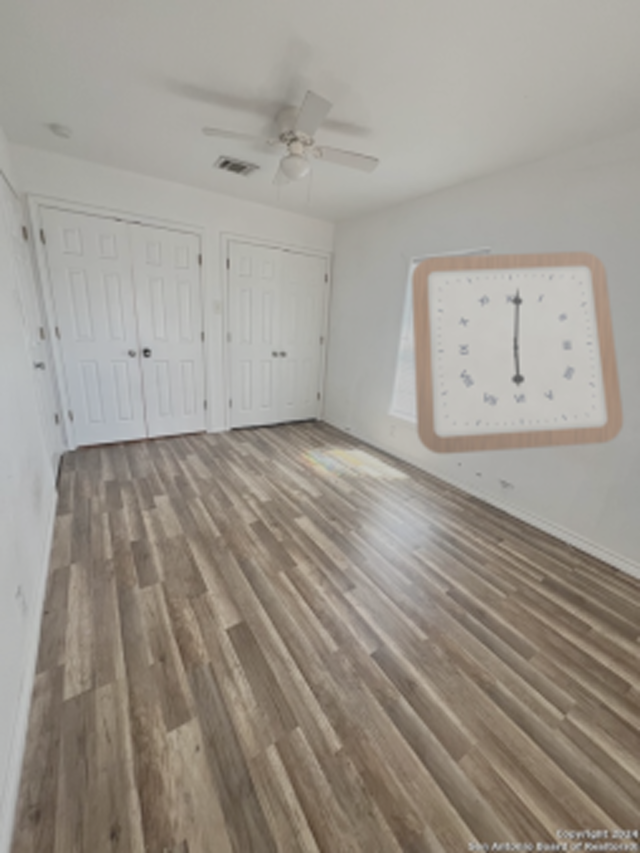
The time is 6,01
